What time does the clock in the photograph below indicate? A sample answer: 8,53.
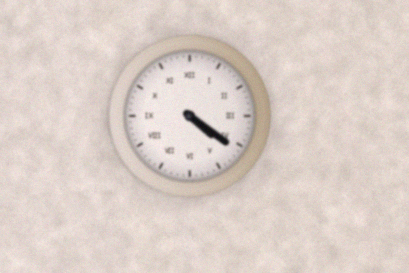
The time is 4,21
